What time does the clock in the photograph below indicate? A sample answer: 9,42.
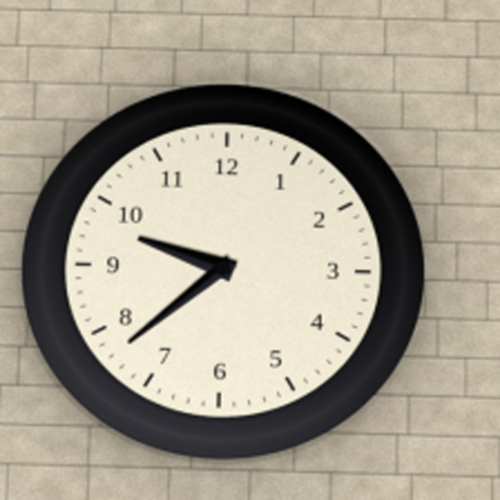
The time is 9,38
